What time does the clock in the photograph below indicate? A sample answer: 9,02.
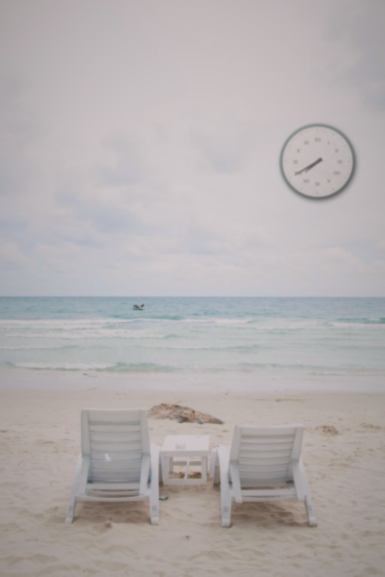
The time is 7,40
